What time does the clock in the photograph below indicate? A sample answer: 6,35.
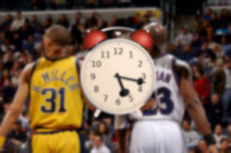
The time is 5,17
